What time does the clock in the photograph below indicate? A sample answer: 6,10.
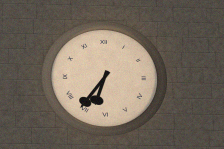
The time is 6,36
